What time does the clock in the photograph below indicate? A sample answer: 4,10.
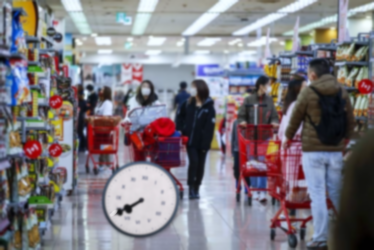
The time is 7,39
